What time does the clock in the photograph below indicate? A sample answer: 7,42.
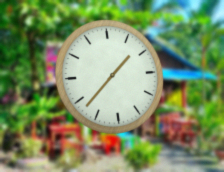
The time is 1,38
